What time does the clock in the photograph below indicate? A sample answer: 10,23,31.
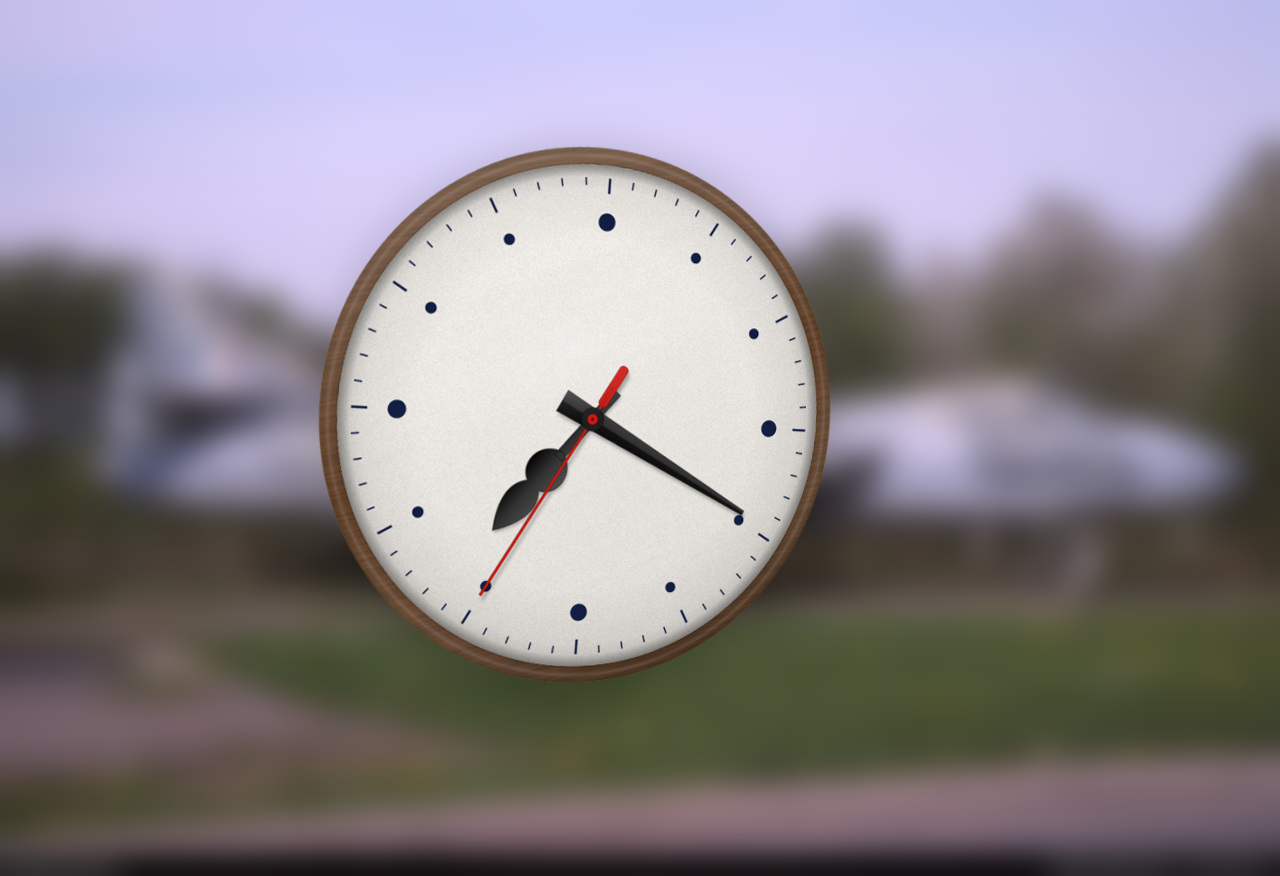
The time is 7,19,35
